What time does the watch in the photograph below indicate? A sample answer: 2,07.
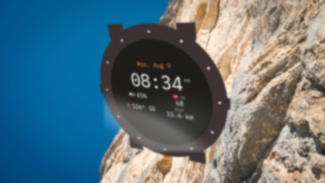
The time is 8,34
